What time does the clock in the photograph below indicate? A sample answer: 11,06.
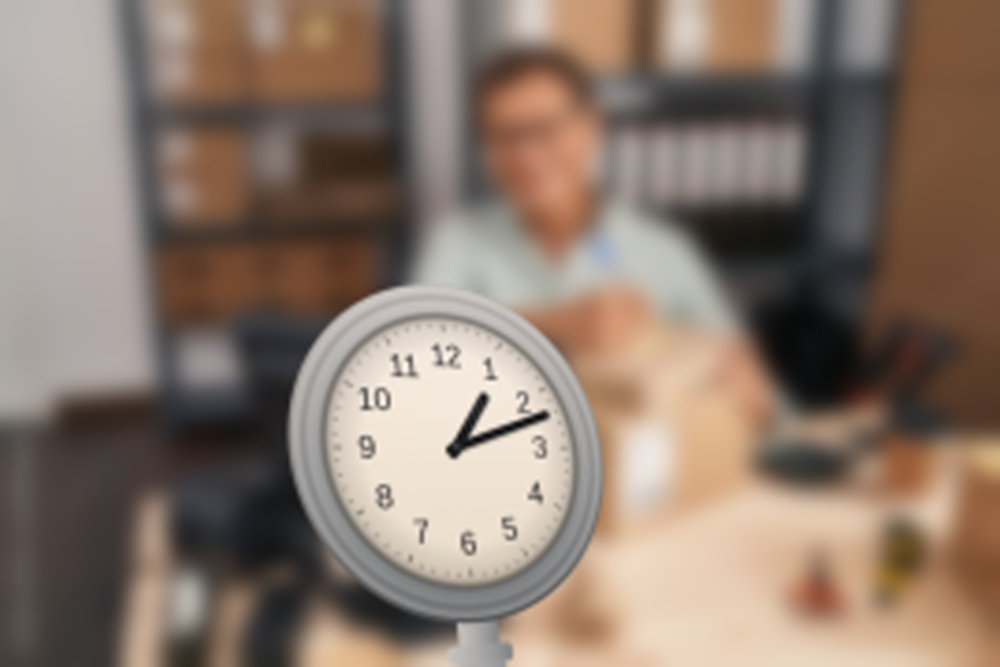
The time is 1,12
